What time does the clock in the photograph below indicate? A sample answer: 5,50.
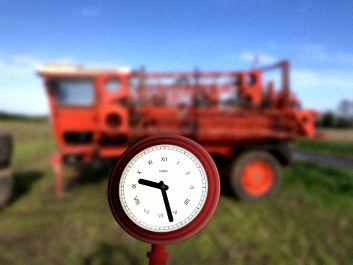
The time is 9,27
